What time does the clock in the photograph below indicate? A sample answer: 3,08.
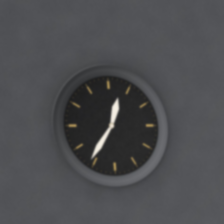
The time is 12,36
